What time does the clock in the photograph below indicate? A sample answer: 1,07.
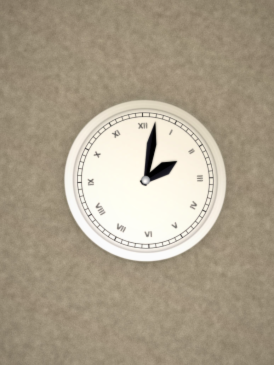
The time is 2,02
